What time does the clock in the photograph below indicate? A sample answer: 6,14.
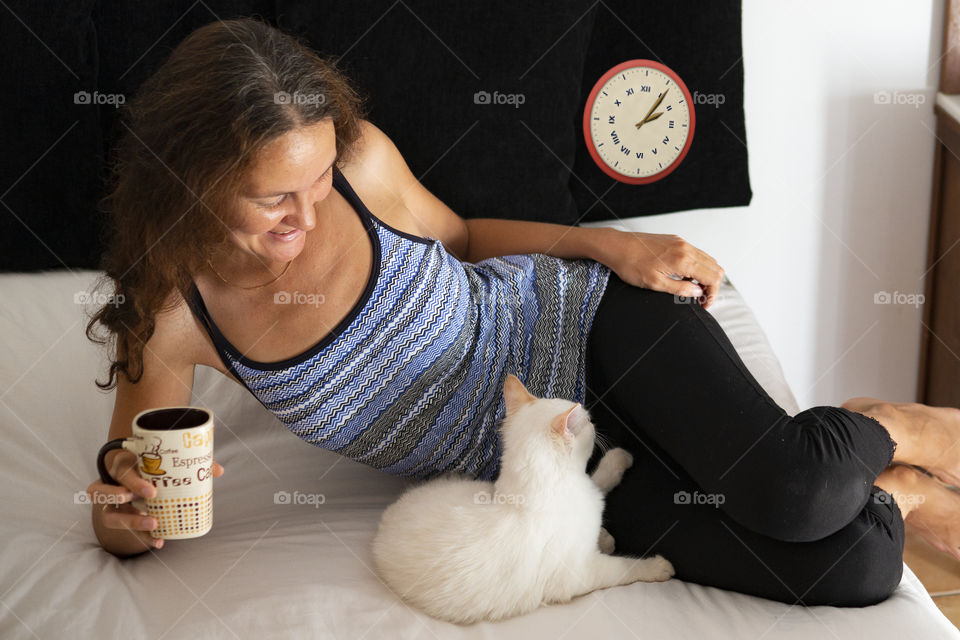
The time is 2,06
